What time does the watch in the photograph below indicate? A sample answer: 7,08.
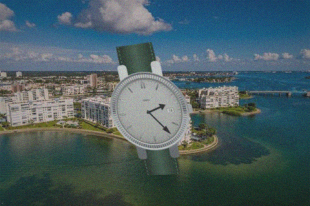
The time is 2,24
